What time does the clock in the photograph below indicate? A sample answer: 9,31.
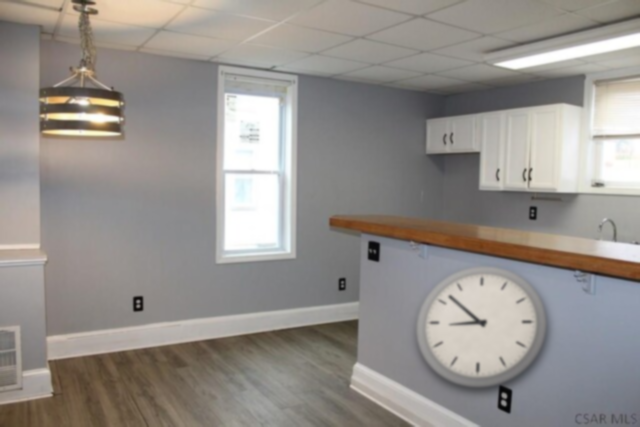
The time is 8,52
